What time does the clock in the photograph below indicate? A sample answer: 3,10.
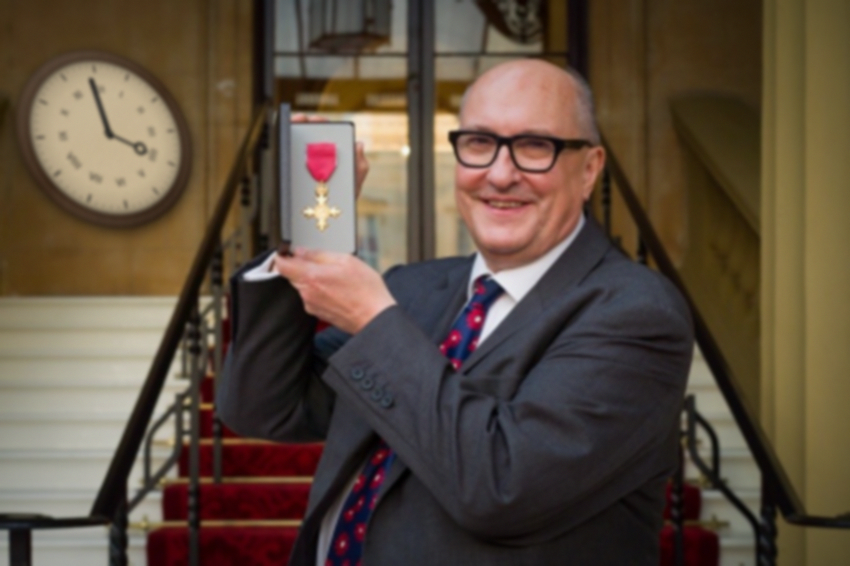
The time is 3,59
